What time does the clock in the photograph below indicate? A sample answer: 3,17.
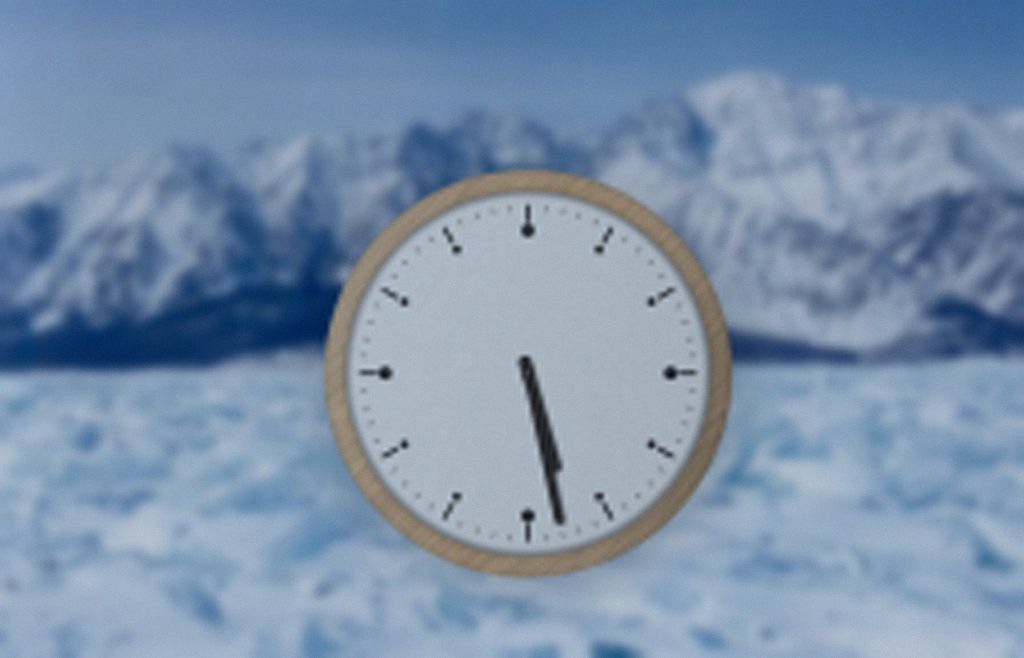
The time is 5,28
